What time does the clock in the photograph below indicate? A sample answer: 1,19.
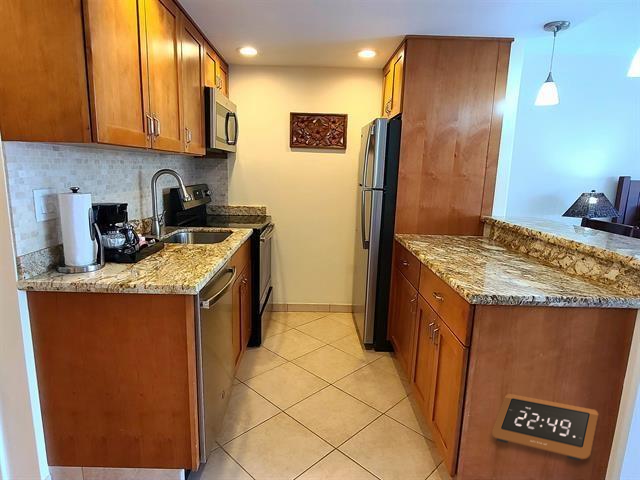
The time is 22,49
